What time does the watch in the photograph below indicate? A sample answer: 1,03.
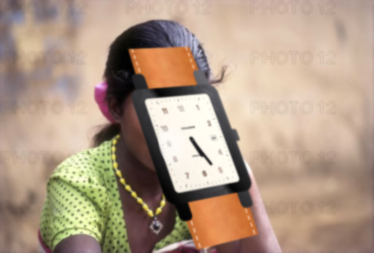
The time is 5,26
